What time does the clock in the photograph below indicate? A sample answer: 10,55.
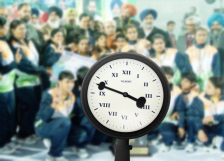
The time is 3,48
